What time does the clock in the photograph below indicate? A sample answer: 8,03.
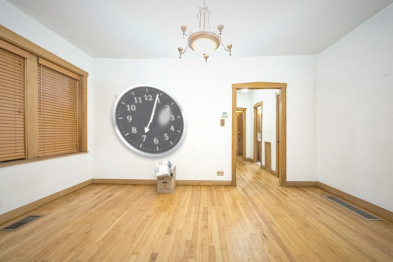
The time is 7,04
